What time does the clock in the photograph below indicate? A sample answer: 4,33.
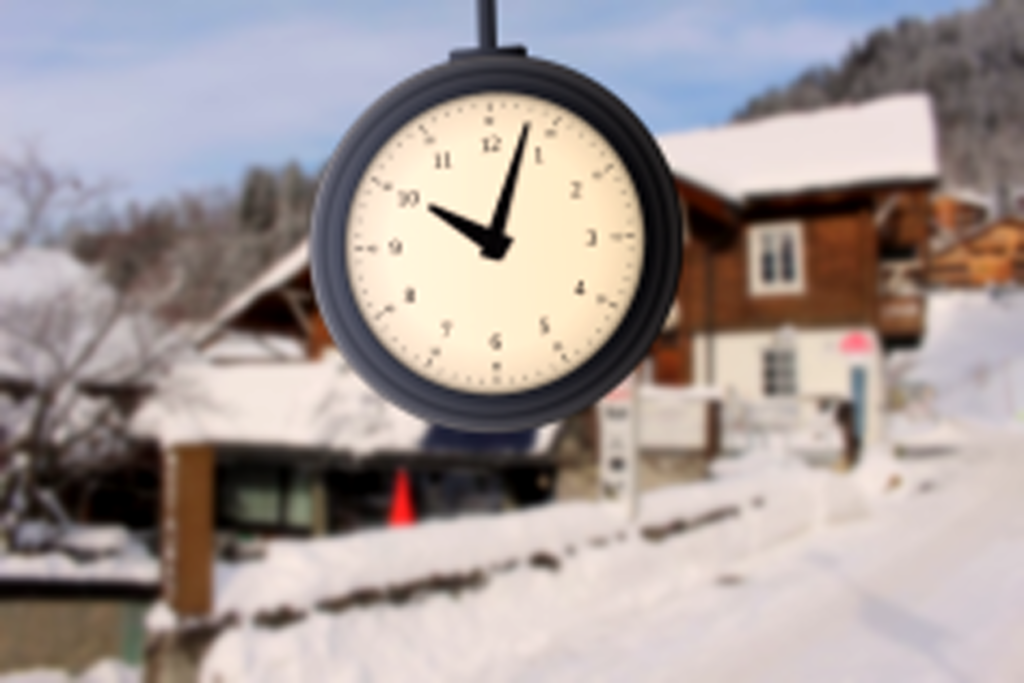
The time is 10,03
